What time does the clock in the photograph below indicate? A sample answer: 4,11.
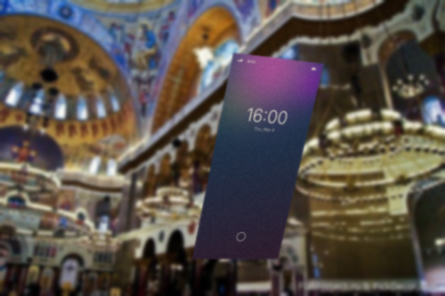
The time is 16,00
